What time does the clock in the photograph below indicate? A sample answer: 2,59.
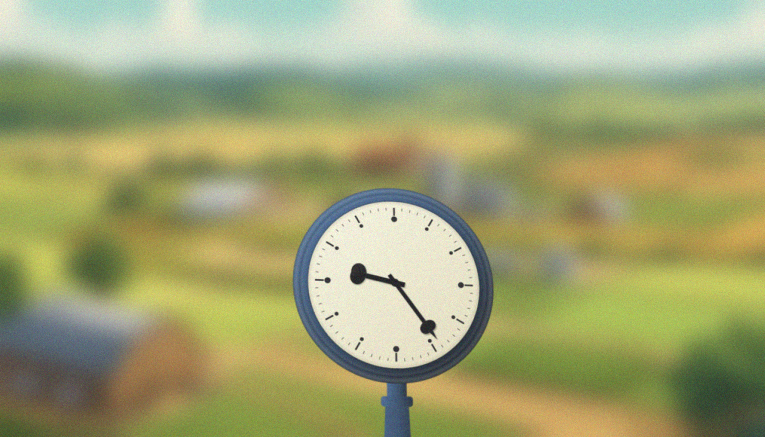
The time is 9,24
